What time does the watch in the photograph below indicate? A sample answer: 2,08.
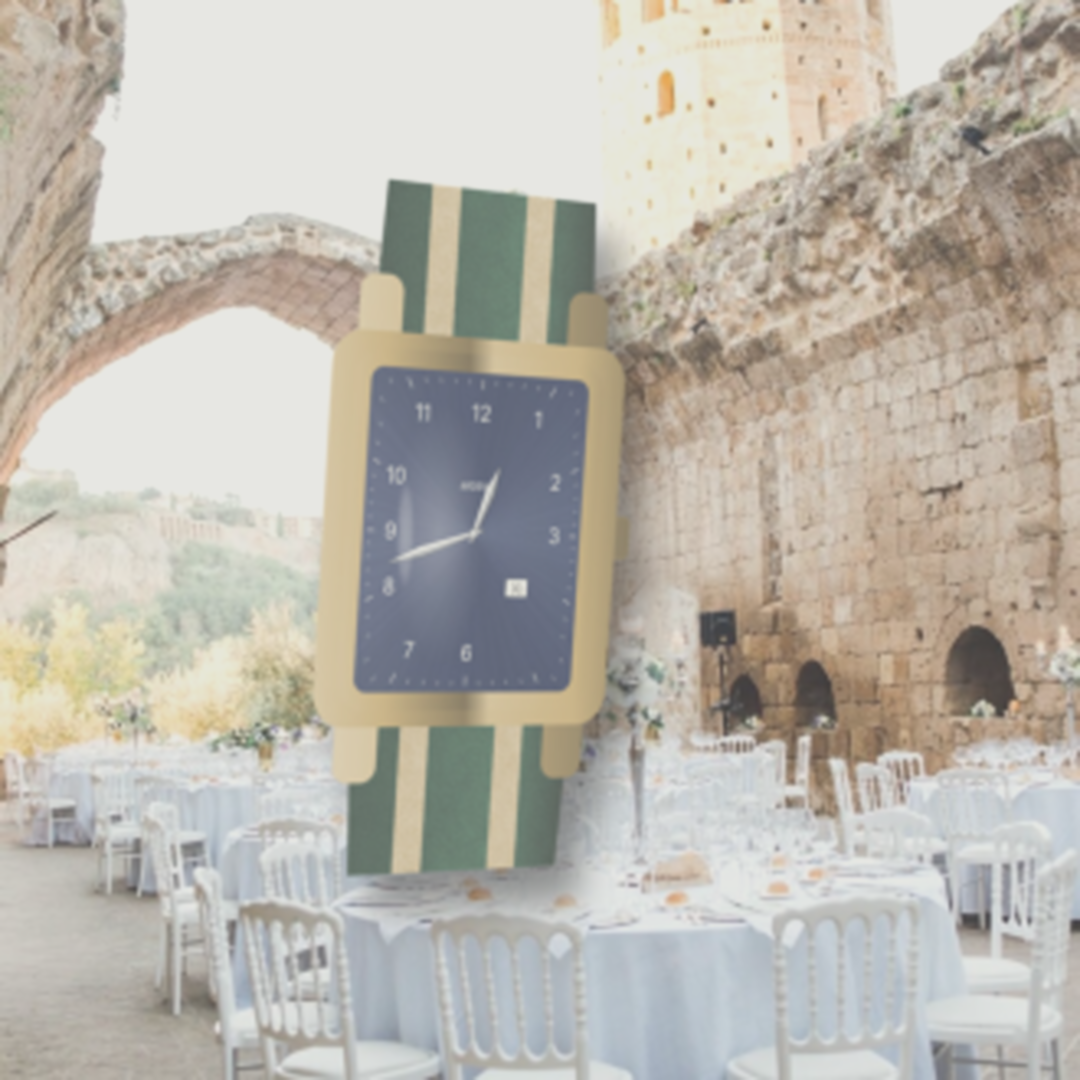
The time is 12,42
